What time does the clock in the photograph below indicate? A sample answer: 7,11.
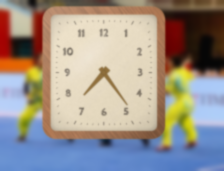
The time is 7,24
